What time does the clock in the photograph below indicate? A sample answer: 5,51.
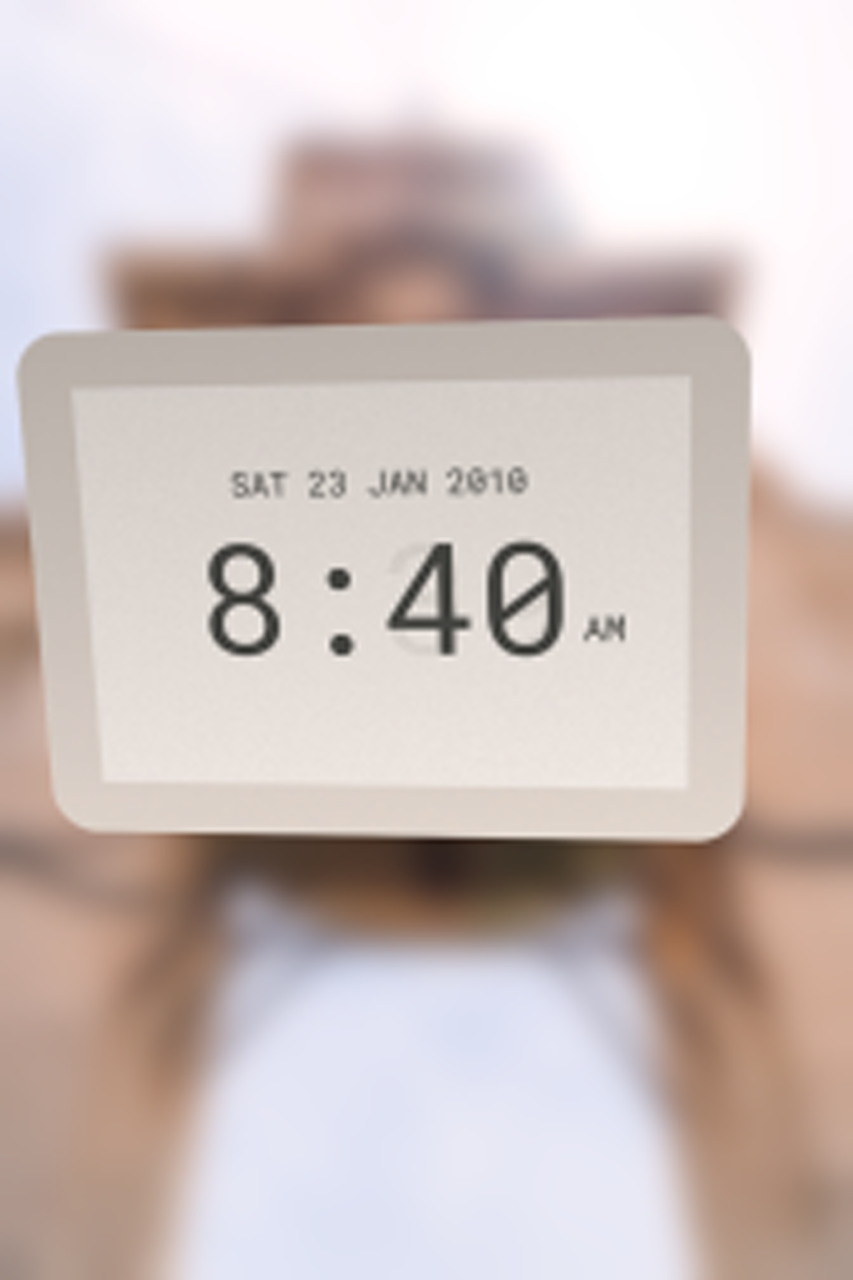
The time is 8,40
